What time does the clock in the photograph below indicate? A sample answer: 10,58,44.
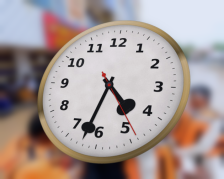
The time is 4,32,24
